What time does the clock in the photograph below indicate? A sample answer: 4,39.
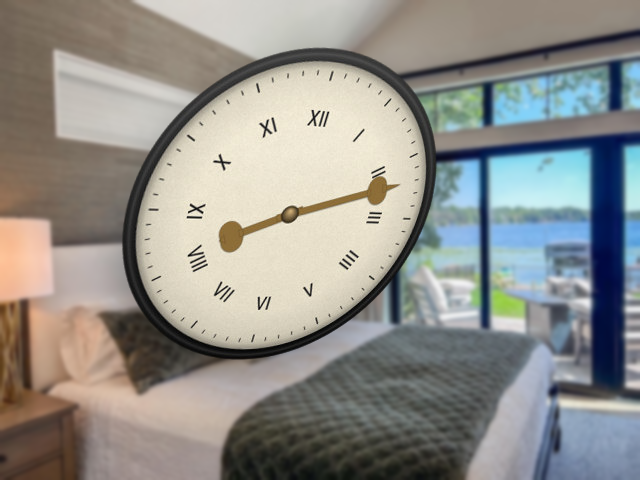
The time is 8,12
